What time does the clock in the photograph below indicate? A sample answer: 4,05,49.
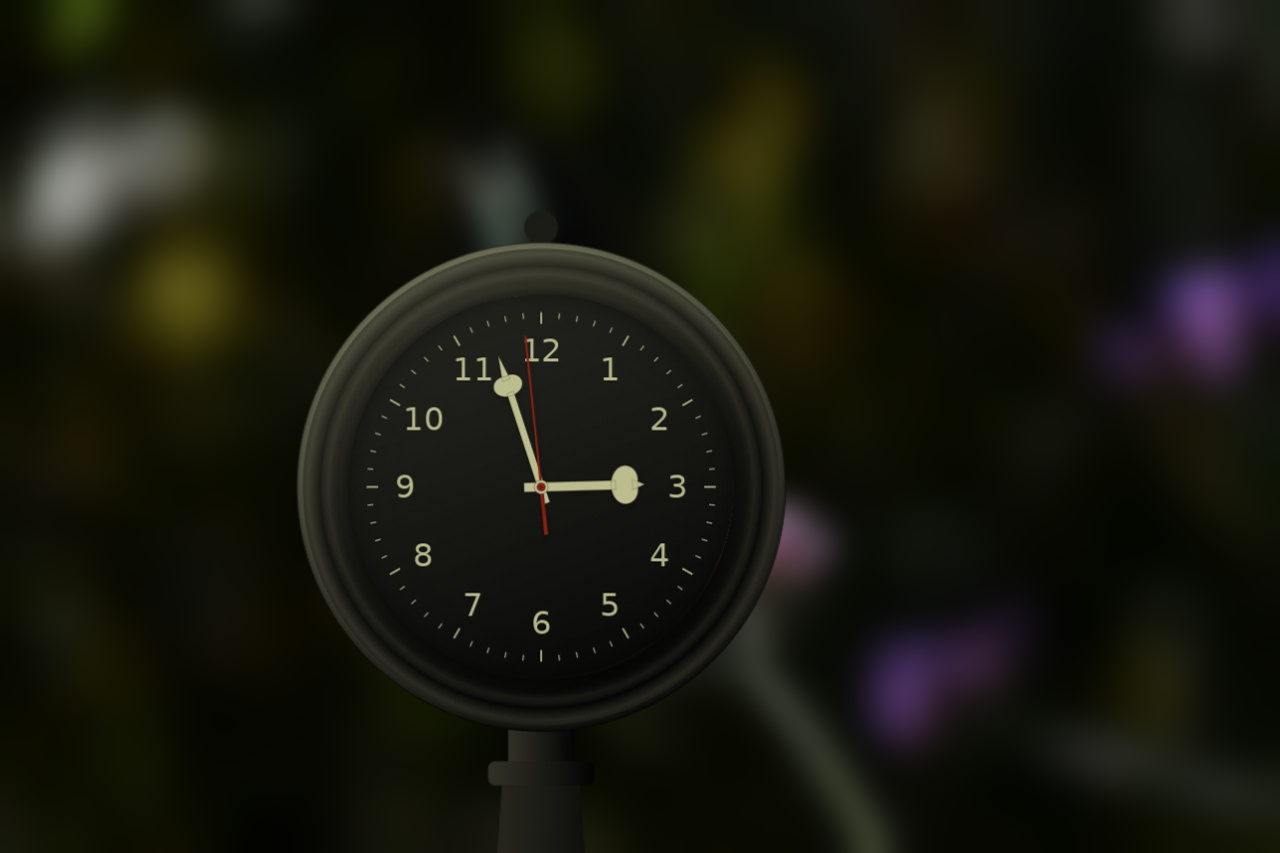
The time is 2,56,59
